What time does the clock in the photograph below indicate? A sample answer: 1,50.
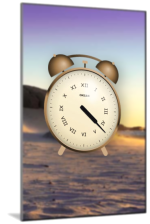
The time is 4,22
